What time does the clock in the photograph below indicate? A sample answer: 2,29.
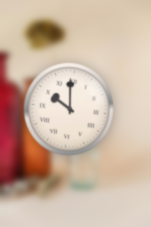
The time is 9,59
